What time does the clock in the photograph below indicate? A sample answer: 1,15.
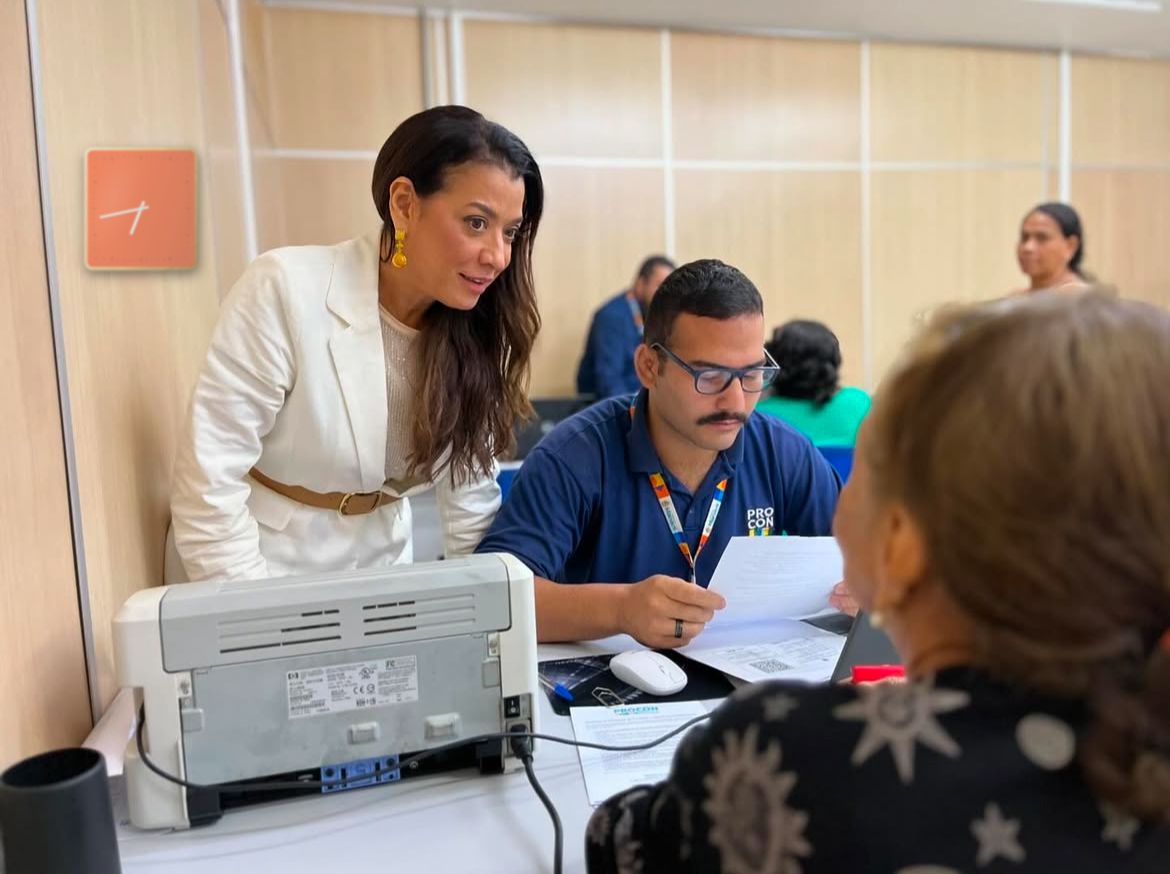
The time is 6,43
